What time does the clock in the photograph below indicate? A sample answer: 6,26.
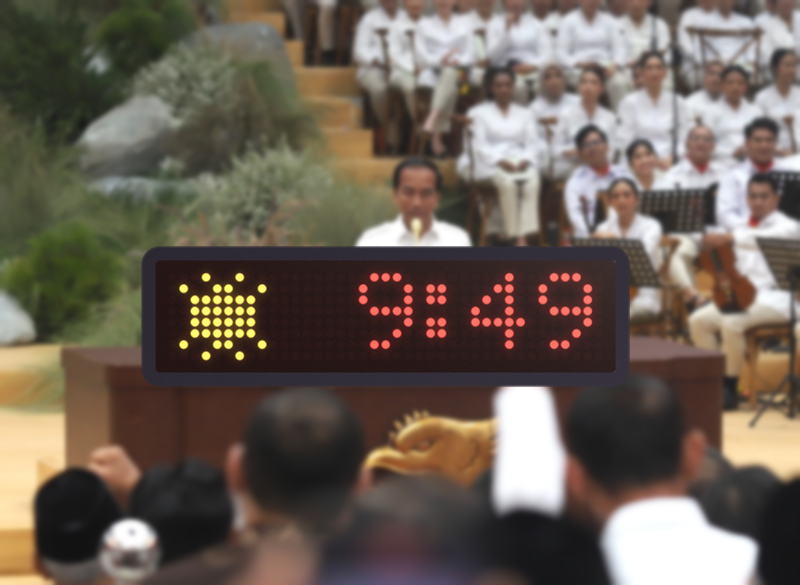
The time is 9,49
